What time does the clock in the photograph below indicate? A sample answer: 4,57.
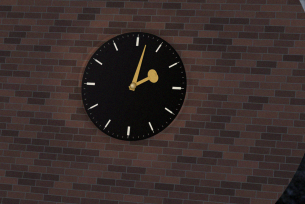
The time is 2,02
